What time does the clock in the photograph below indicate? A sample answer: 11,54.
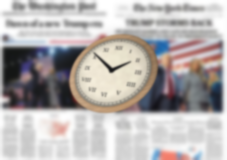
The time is 1,51
